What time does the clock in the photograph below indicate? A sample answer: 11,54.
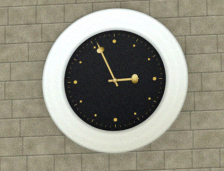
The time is 2,56
